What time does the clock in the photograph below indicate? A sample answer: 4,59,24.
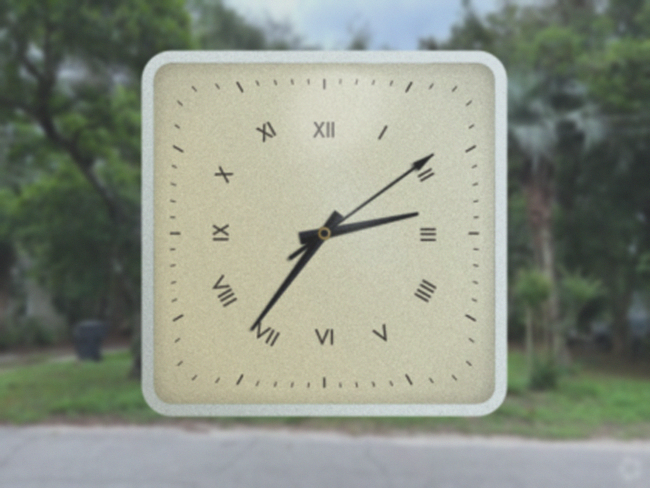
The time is 2,36,09
